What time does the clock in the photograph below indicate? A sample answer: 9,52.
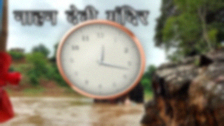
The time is 12,17
